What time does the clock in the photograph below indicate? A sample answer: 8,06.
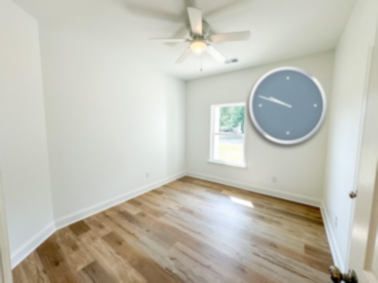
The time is 9,48
